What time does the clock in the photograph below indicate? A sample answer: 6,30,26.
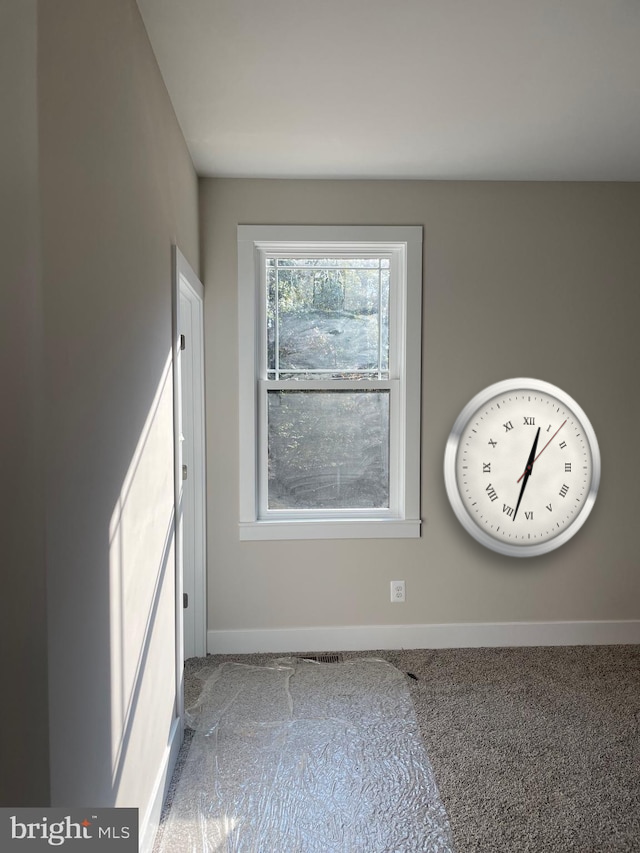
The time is 12,33,07
